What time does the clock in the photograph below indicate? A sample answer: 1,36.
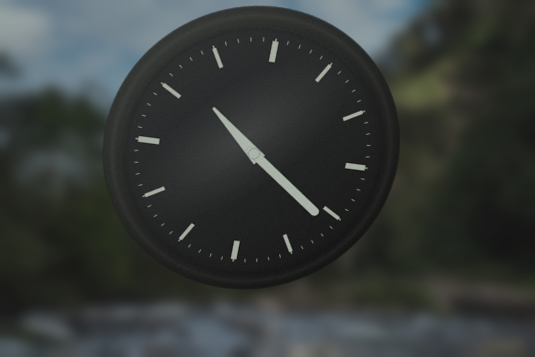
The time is 10,21
